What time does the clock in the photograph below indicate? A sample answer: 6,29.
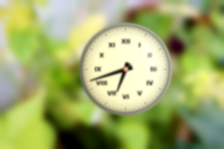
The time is 6,42
